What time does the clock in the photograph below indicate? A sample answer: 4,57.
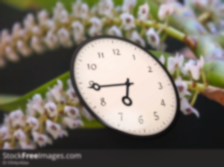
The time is 6,44
